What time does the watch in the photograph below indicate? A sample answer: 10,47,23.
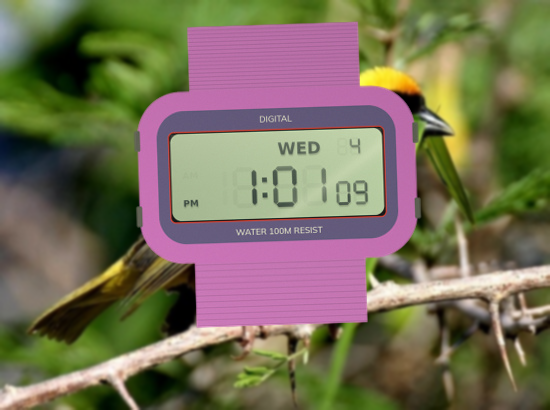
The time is 1,01,09
